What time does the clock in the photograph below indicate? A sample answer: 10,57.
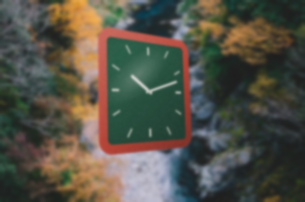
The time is 10,12
